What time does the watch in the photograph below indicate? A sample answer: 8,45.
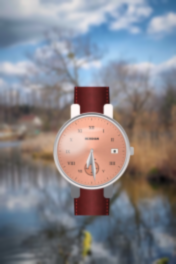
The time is 6,29
